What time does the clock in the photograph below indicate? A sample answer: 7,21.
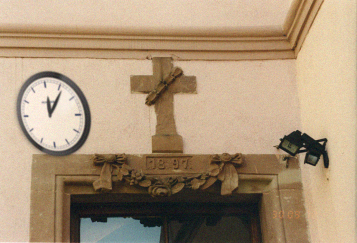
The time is 12,06
